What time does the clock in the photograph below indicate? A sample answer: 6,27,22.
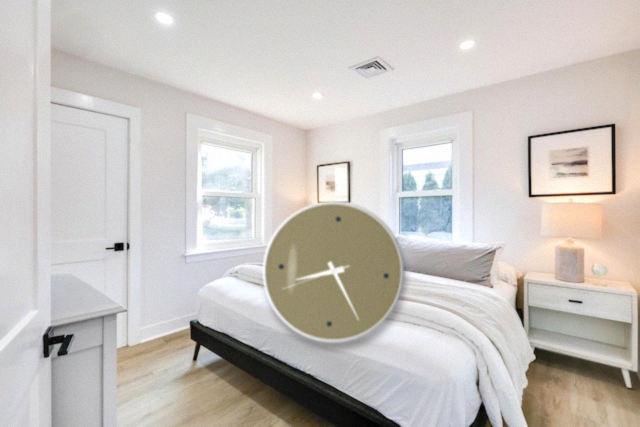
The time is 8,24,41
